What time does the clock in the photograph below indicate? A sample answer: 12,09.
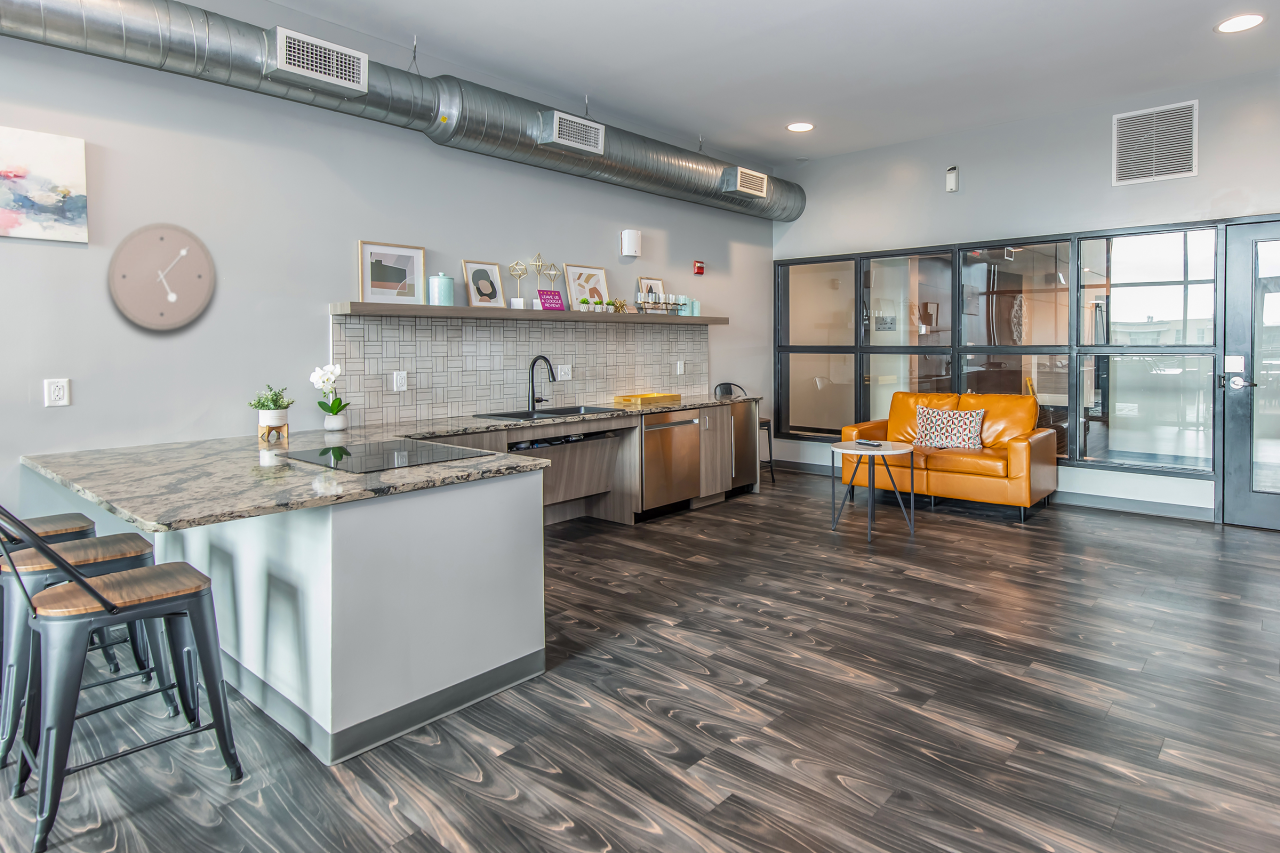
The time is 5,07
